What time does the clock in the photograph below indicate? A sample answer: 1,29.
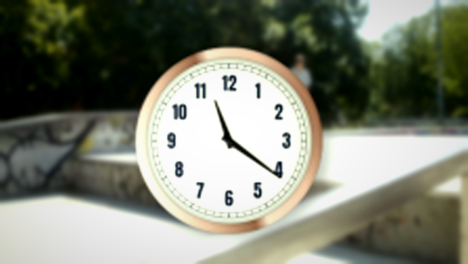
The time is 11,21
